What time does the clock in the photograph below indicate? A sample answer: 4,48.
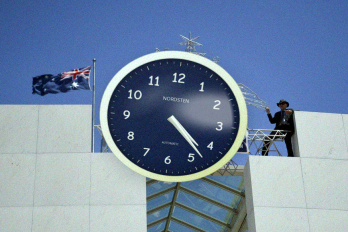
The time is 4,23
